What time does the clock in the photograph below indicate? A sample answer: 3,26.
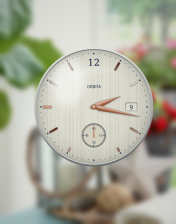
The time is 2,17
